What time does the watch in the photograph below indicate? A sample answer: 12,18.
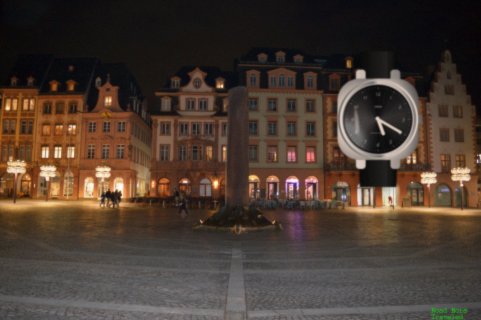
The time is 5,20
